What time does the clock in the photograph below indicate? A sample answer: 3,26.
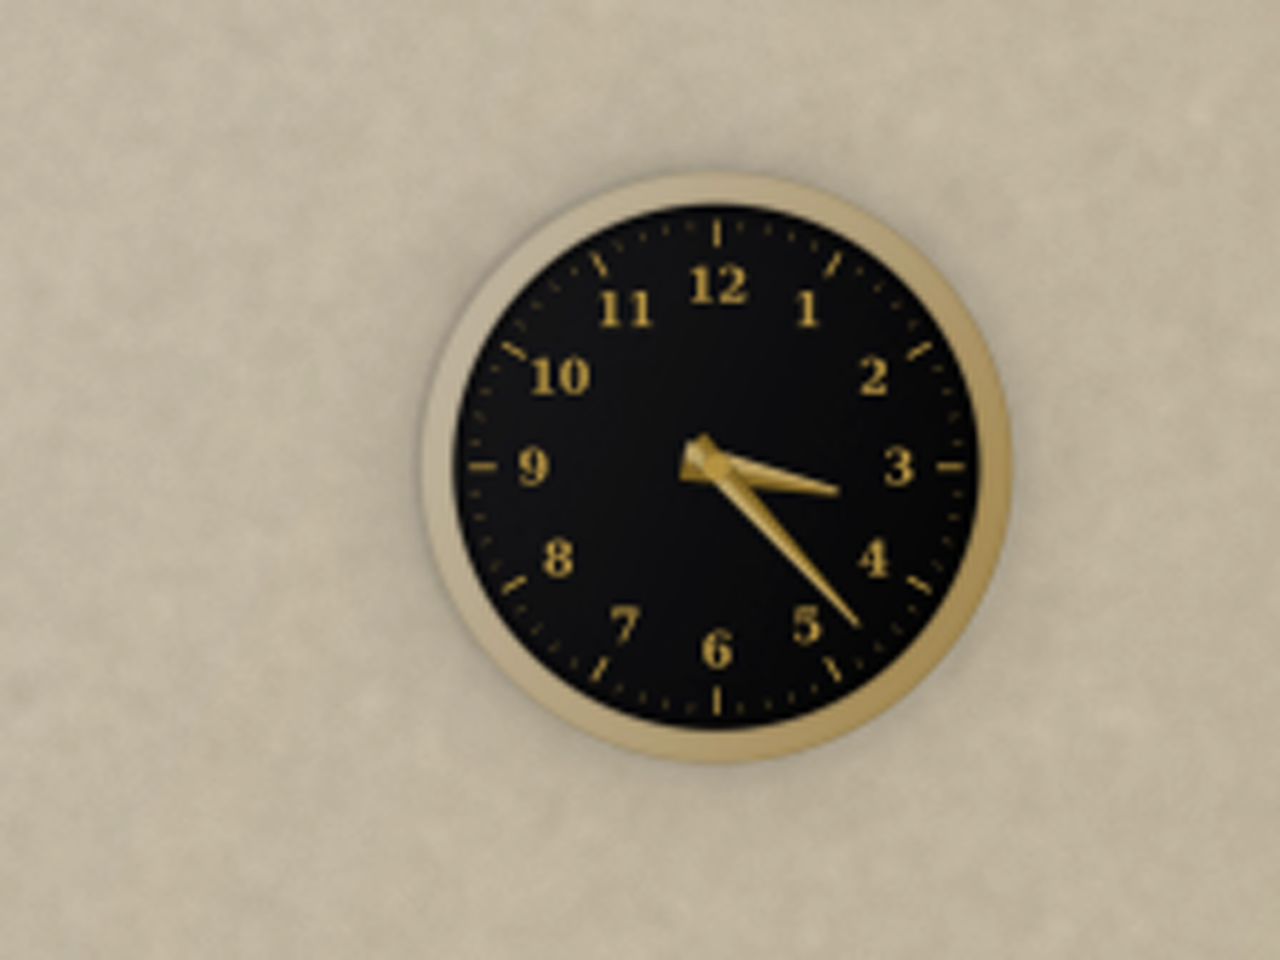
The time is 3,23
